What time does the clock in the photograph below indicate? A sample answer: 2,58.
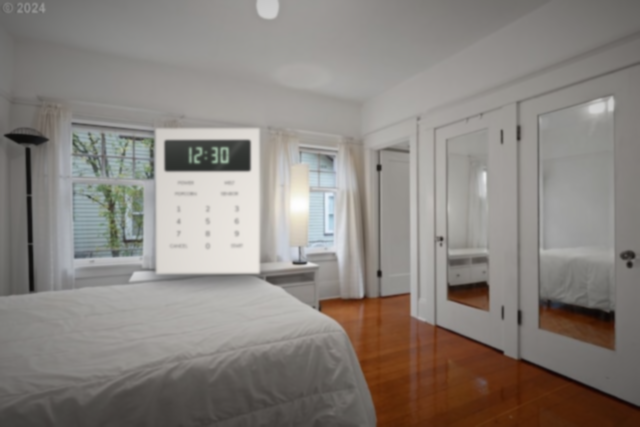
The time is 12,30
